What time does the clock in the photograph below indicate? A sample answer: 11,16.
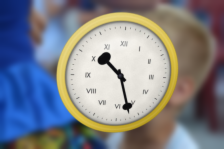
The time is 10,27
